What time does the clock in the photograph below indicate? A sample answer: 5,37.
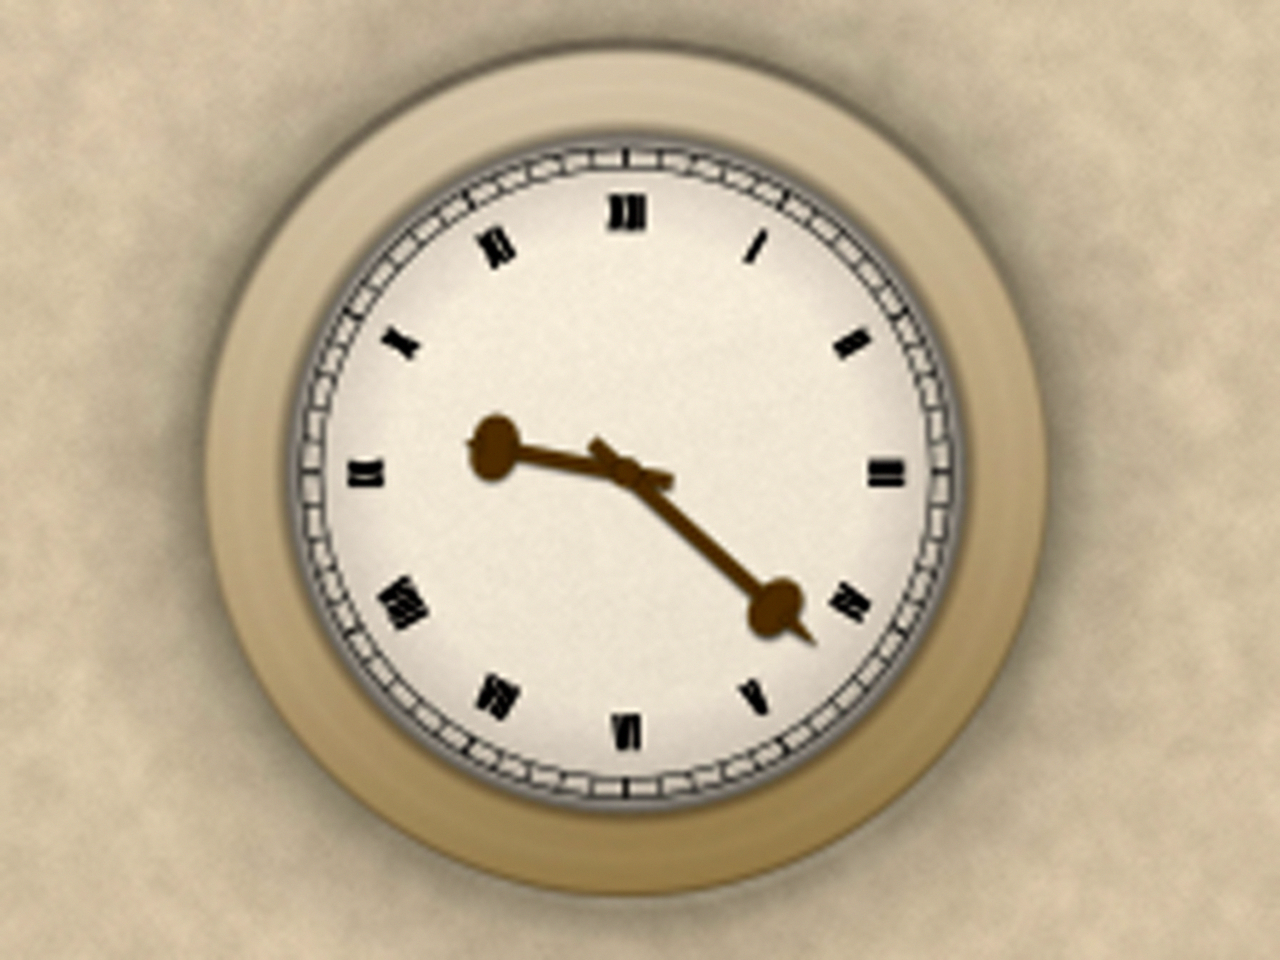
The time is 9,22
